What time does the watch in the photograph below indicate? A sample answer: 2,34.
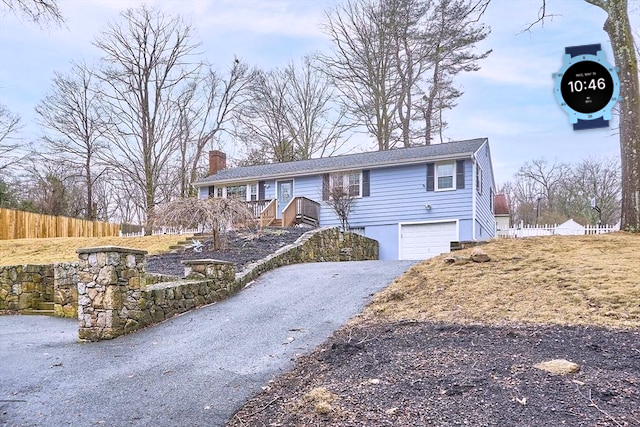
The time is 10,46
